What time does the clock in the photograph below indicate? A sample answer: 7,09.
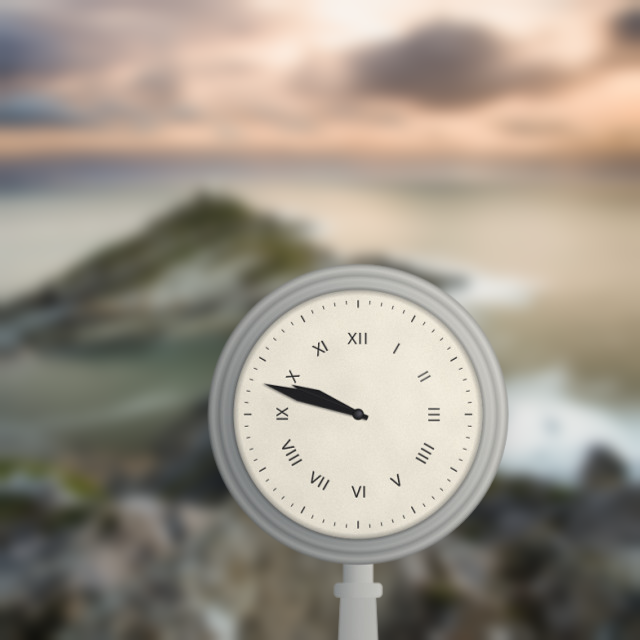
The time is 9,48
